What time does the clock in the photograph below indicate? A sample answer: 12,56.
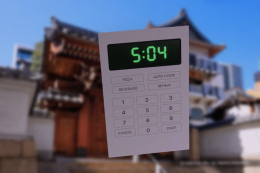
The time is 5,04
